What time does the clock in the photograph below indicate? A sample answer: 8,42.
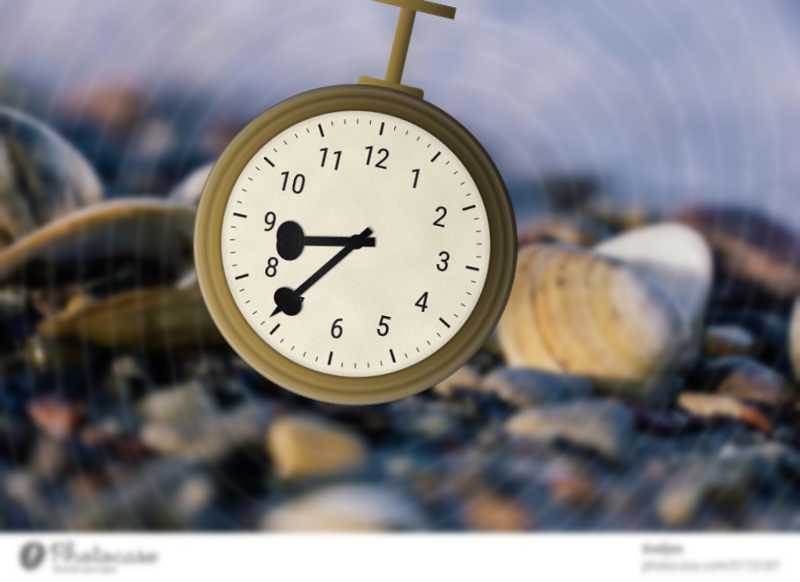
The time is 8,36
